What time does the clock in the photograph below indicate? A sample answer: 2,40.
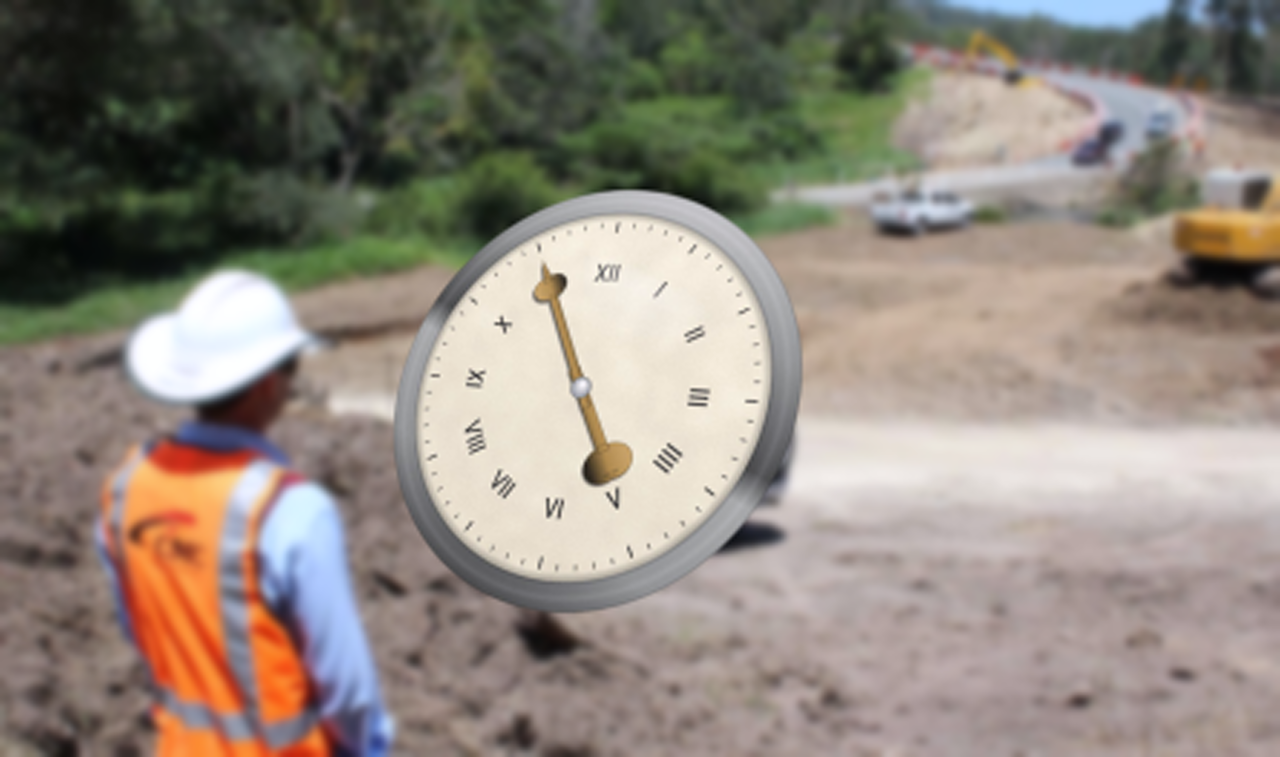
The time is 4,55
